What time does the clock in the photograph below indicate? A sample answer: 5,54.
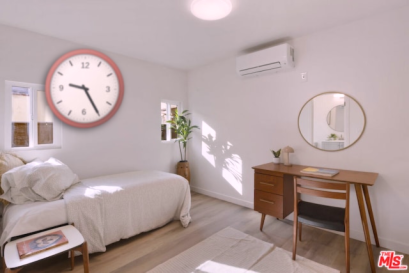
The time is 9,25
